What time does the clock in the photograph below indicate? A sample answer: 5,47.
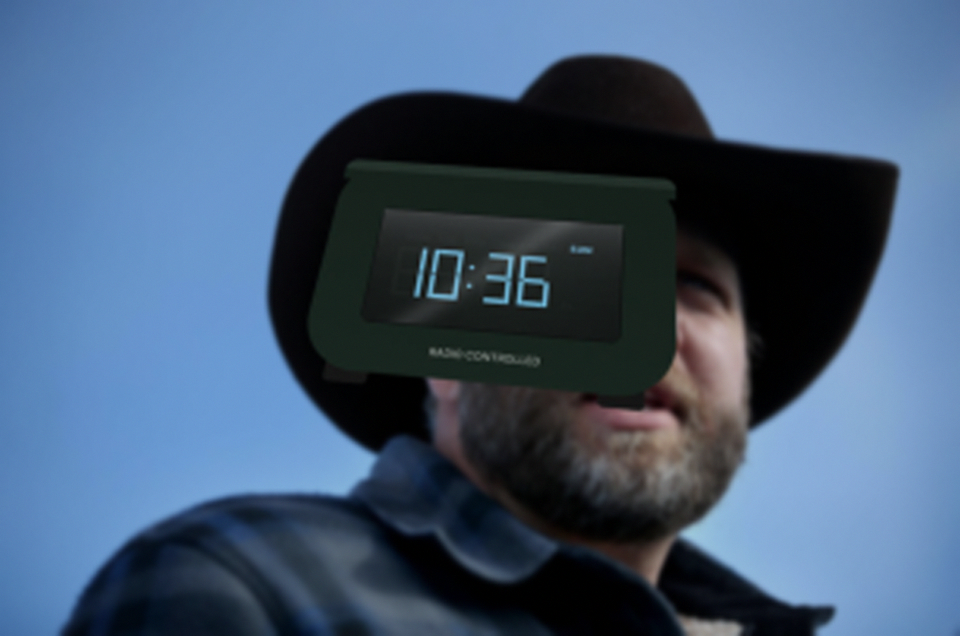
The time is 10,36
